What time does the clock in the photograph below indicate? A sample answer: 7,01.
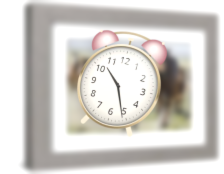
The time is 10,26
